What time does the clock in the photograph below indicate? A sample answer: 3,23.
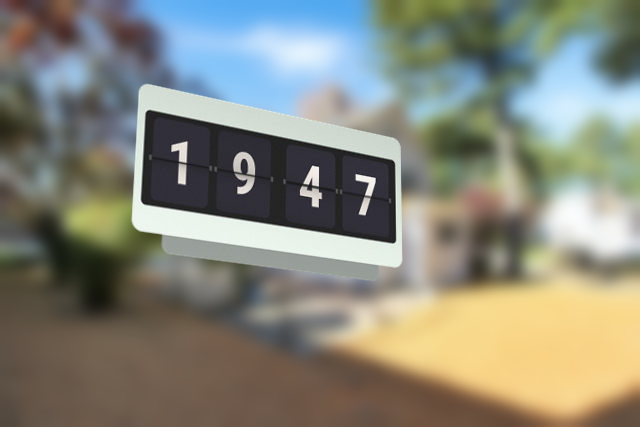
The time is 19,47
